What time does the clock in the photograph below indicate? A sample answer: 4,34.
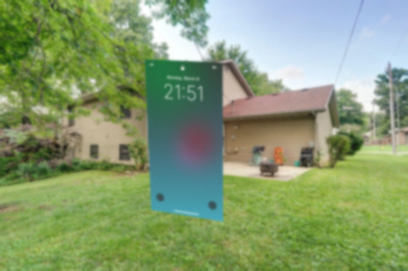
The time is 21,51
